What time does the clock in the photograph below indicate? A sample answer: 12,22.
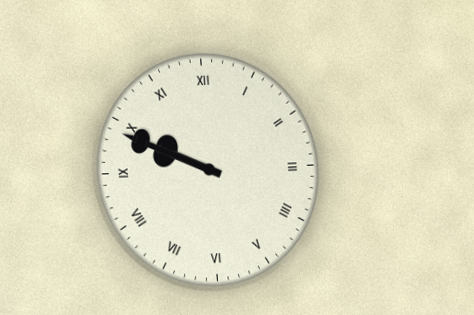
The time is 9,49
